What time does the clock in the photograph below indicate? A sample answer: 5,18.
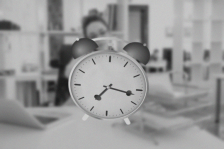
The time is 7,17
